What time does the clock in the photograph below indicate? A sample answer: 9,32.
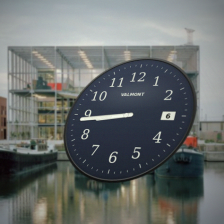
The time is 8,44
